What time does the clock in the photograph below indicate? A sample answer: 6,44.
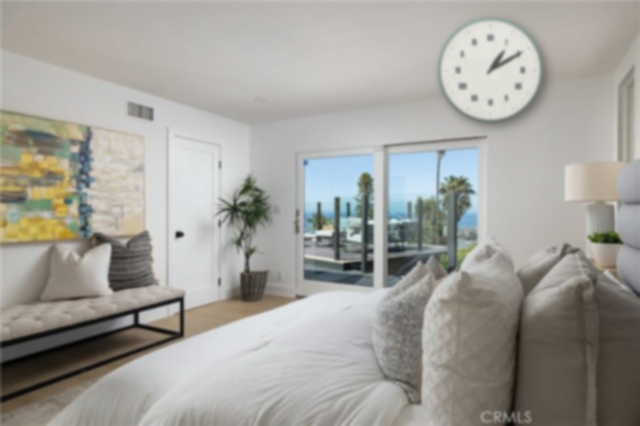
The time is 1,10
